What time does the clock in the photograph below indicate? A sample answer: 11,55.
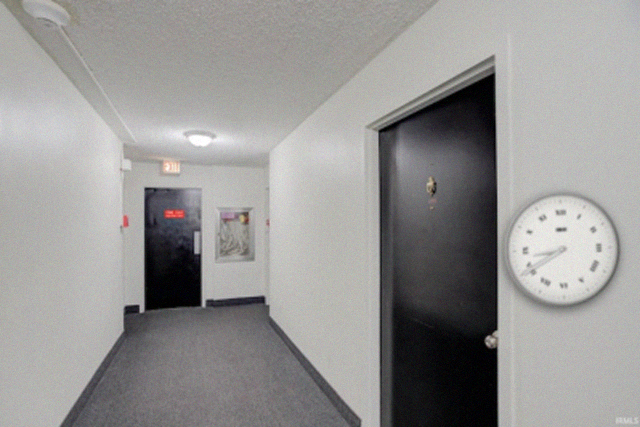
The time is 8,40
